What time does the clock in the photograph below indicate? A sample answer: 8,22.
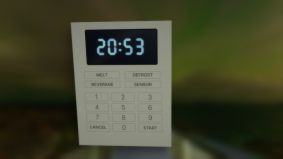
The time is 20,53
